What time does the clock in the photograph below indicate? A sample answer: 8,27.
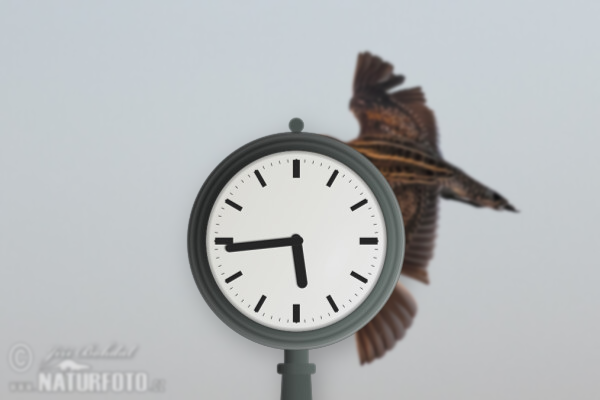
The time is 5,44
